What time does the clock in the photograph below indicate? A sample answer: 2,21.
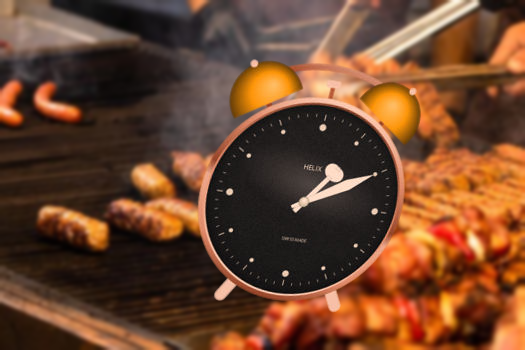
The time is 1,10
